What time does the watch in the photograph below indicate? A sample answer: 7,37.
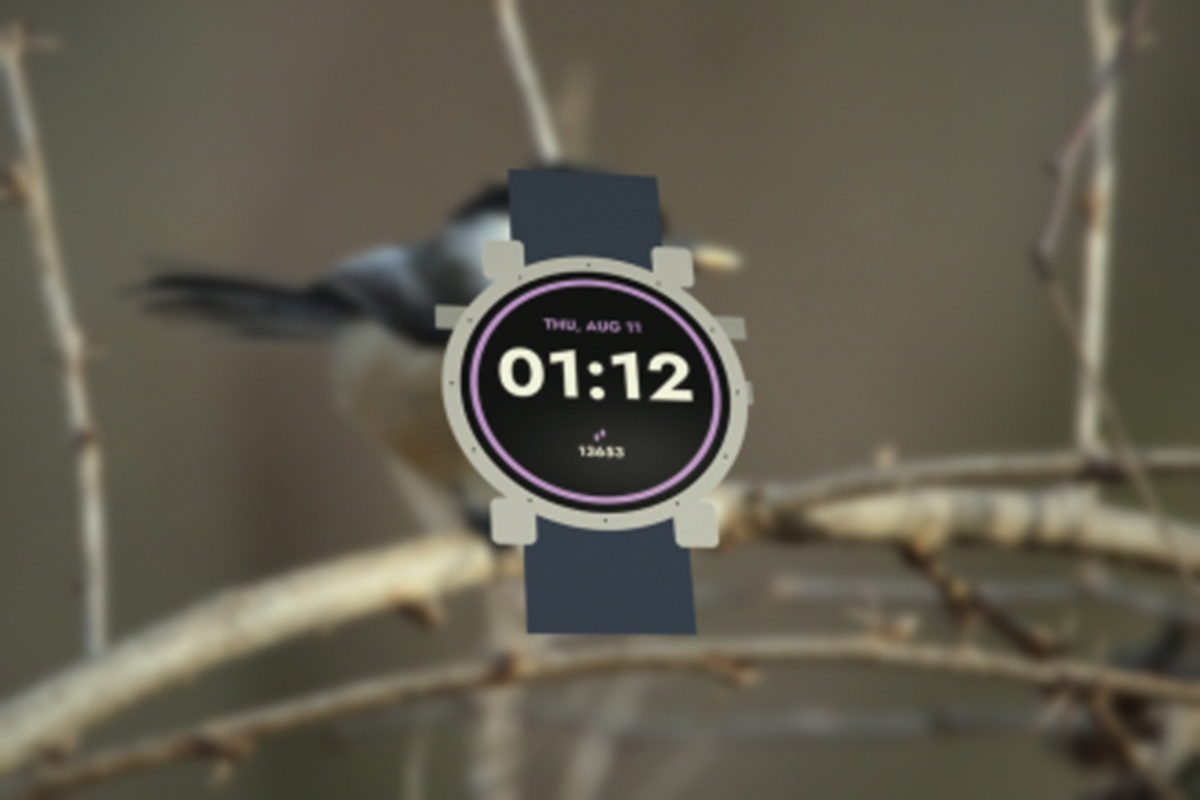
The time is 1,12
